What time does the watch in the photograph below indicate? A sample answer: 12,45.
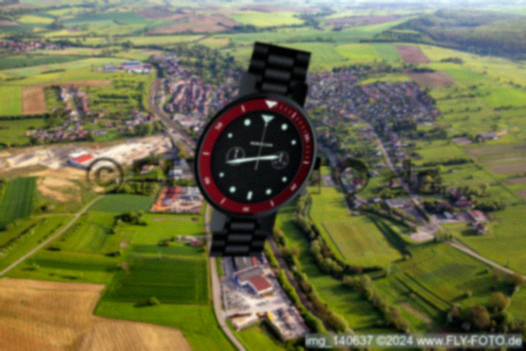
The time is 2,43
